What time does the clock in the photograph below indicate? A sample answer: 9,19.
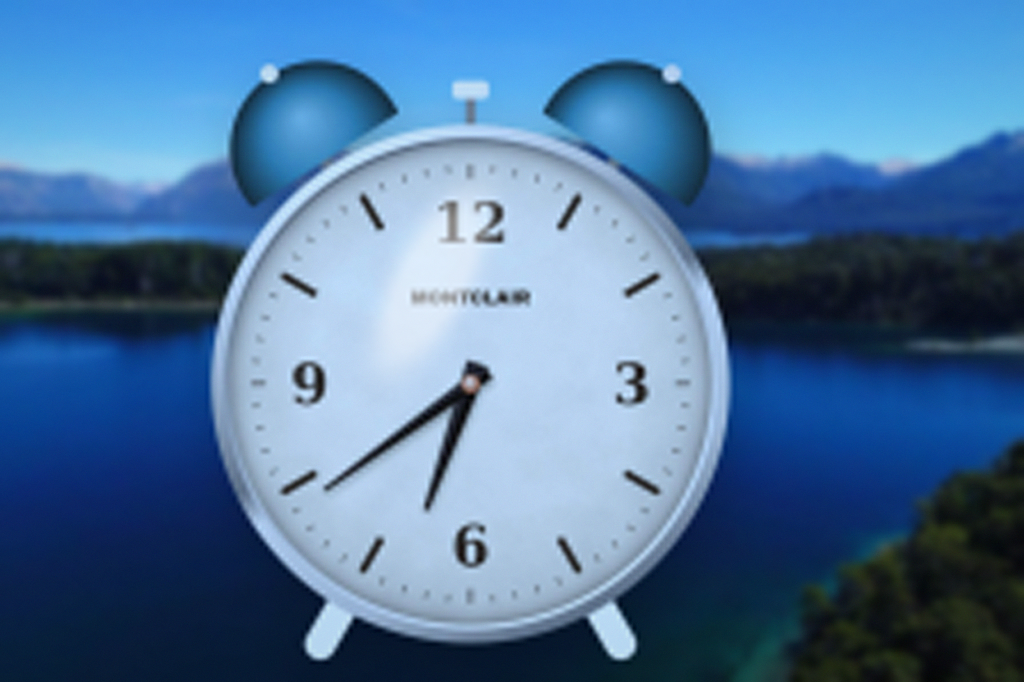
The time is 6,39
